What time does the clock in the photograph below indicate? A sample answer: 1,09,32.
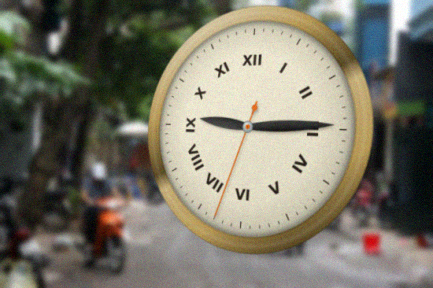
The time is 9,14,33
